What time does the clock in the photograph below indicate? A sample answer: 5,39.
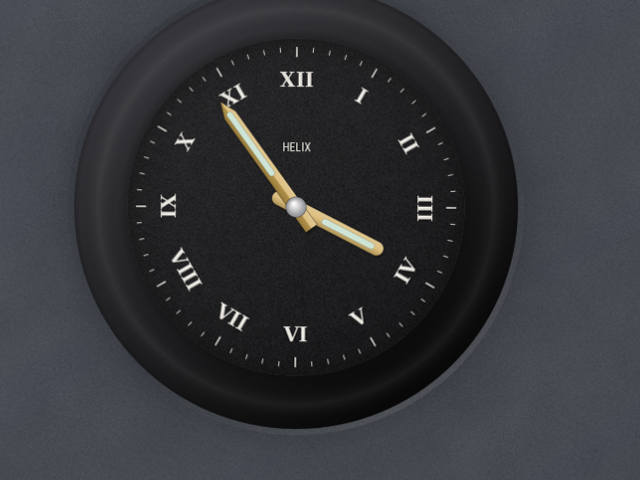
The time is 3,54
